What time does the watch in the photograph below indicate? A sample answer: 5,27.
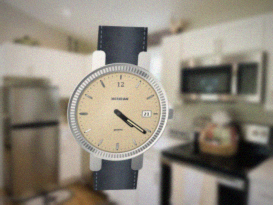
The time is 4,21
